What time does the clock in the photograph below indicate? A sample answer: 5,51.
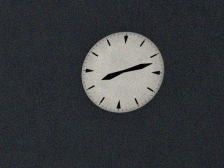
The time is 8,12
